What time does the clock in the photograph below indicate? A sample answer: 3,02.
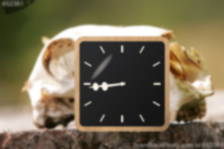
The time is 8,44
